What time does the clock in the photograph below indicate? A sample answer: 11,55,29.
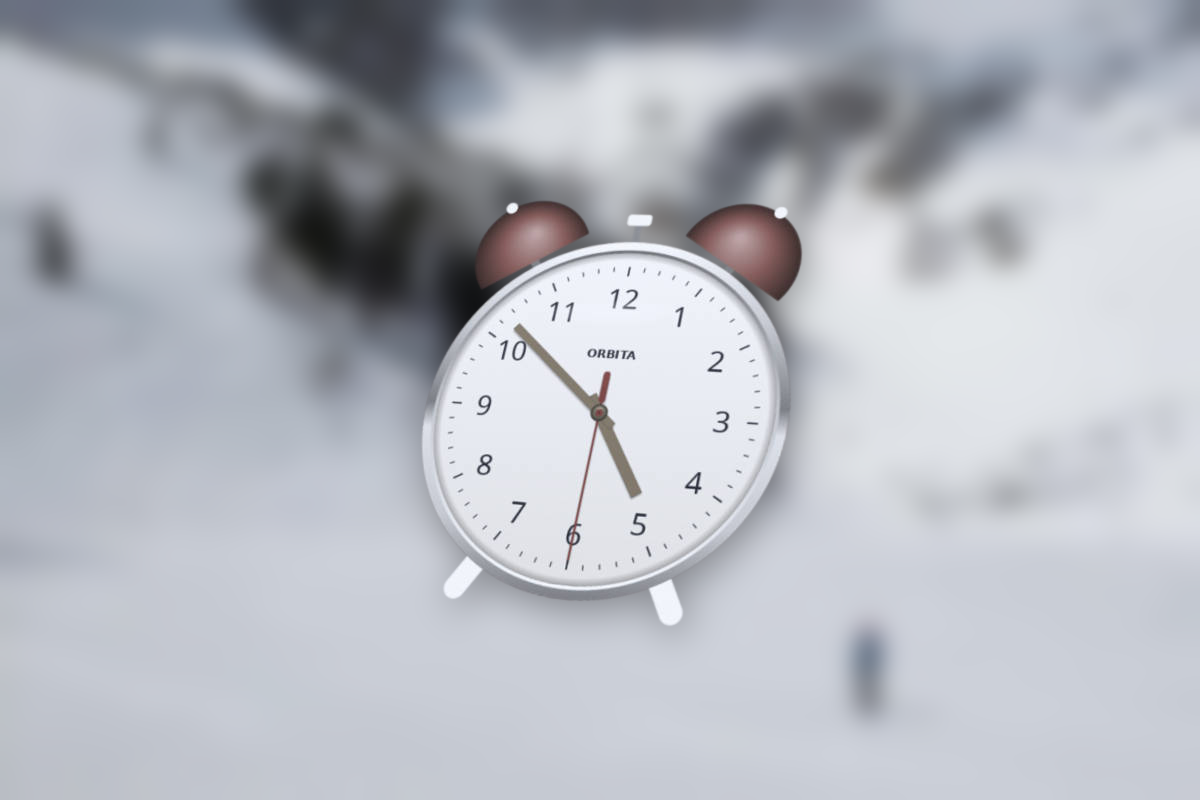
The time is 4,51,30
